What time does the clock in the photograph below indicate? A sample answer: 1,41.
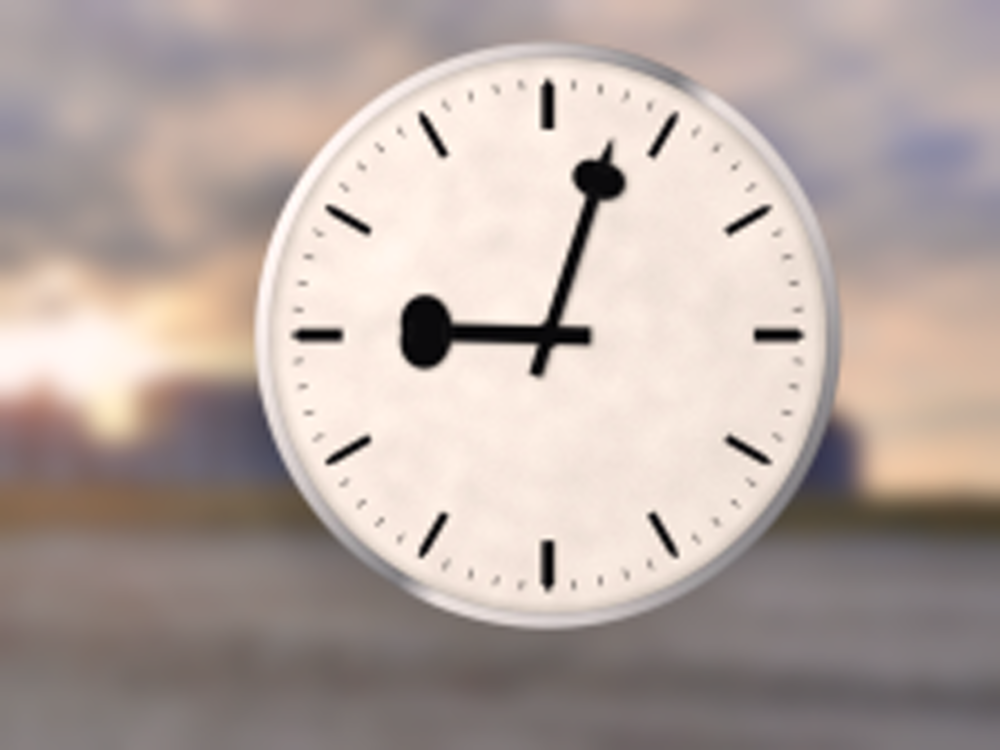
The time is 9,03
